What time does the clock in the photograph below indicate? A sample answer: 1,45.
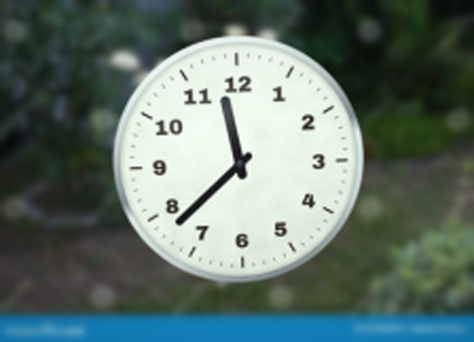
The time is 11,38
